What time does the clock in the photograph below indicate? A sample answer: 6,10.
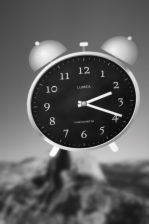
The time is 2,19
